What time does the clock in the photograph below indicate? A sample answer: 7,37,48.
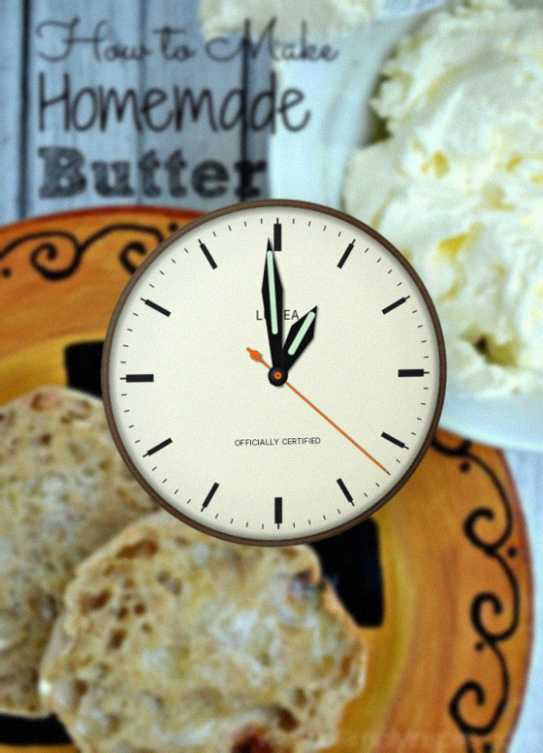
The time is 12,59,22
